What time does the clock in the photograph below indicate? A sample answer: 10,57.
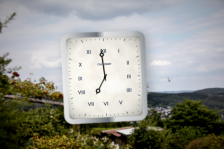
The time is 6,59
